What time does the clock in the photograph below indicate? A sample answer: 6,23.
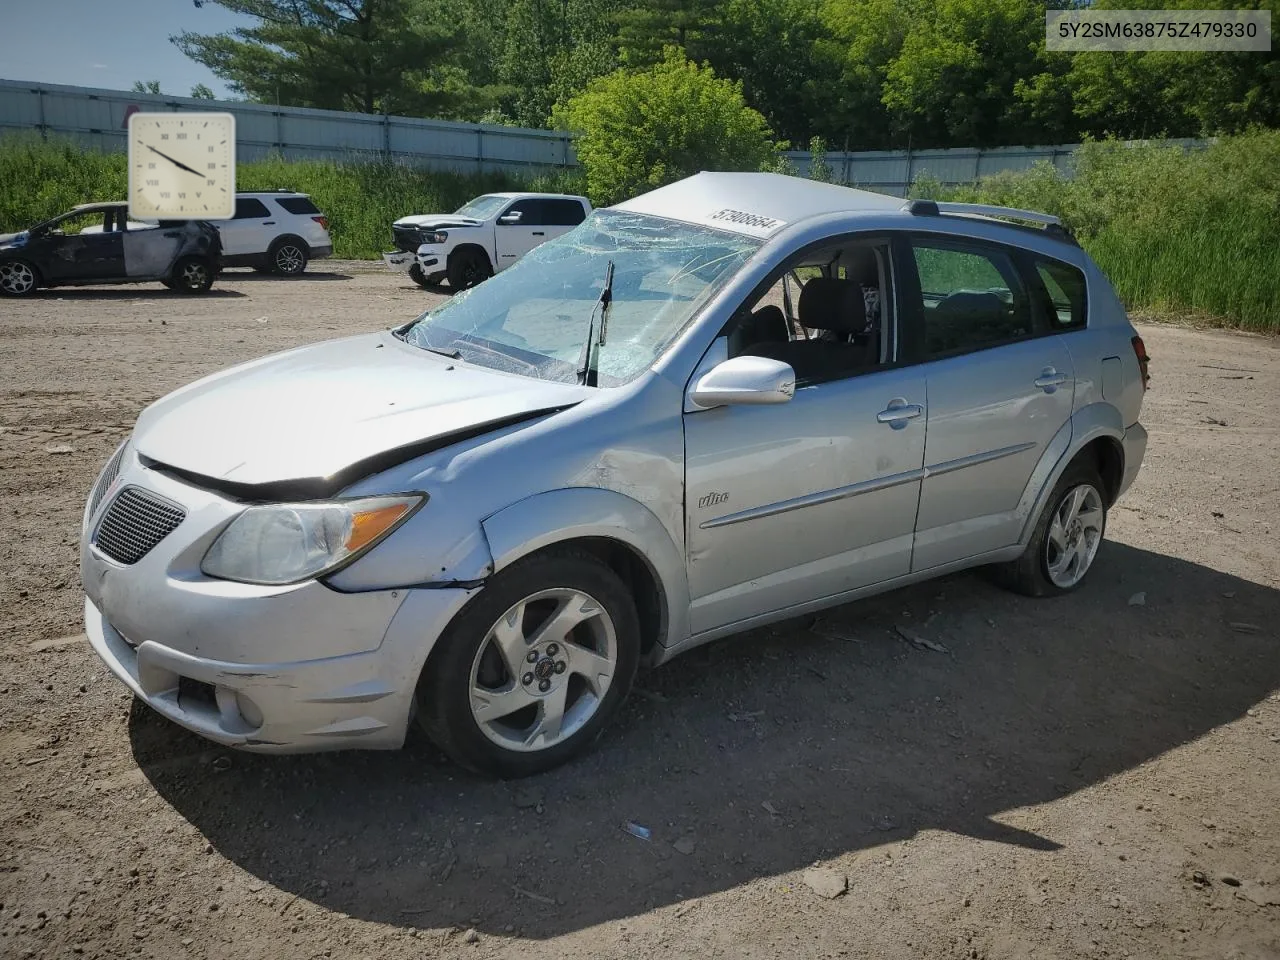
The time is 3,50
